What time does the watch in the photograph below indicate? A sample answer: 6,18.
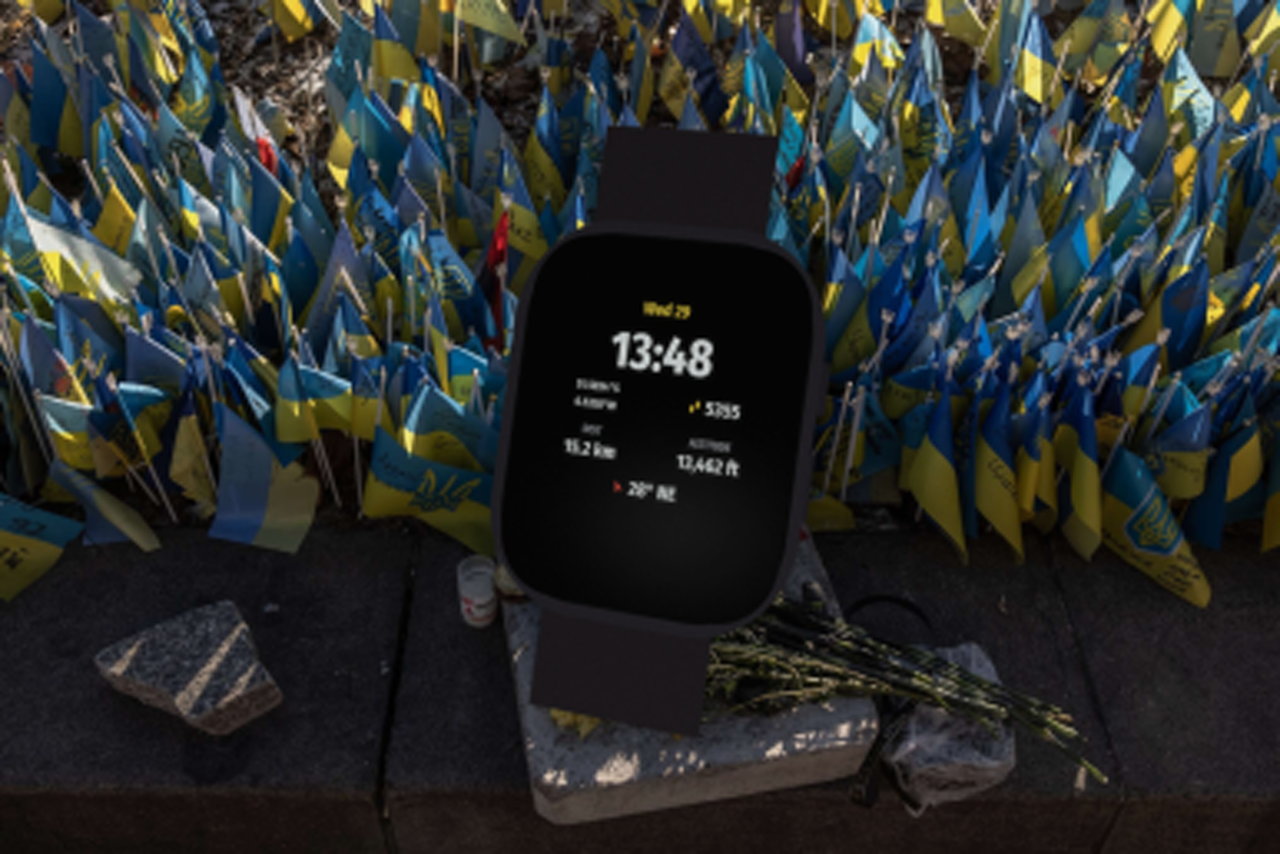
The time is 13,48
